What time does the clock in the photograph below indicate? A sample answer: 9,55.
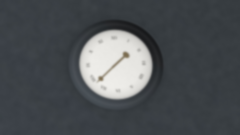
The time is 1,38
